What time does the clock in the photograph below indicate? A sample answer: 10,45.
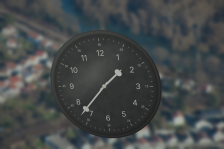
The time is 1,37
